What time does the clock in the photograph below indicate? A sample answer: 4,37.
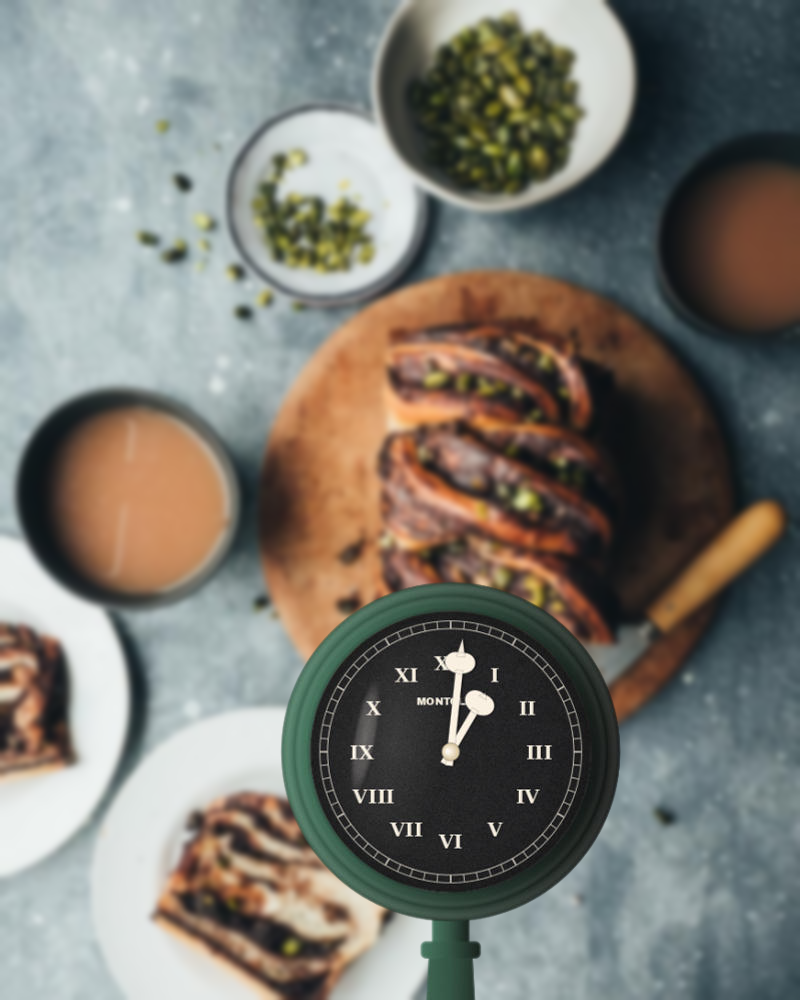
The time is 1,01
